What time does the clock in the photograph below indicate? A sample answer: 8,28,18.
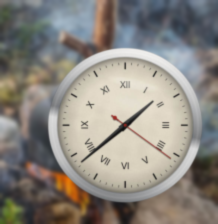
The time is 1,38,21
